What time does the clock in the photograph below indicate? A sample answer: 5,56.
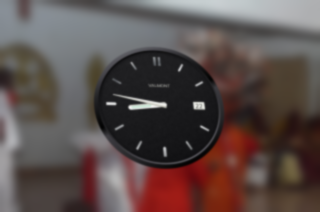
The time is 8,47
